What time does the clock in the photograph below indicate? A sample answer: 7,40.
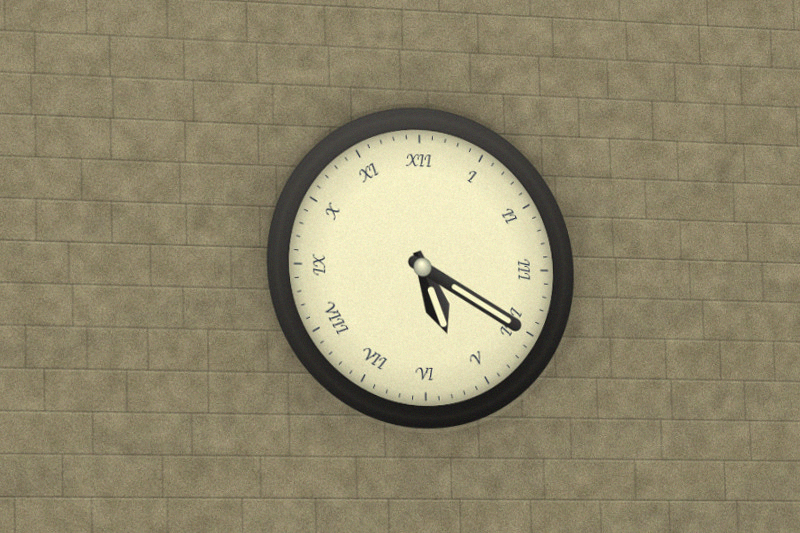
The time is 5,20
